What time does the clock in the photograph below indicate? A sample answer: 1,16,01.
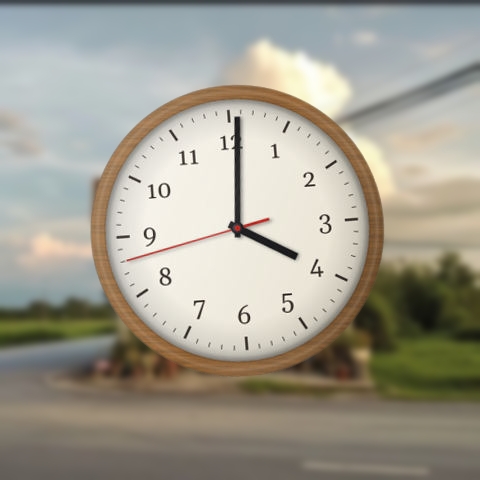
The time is 4,00,43
